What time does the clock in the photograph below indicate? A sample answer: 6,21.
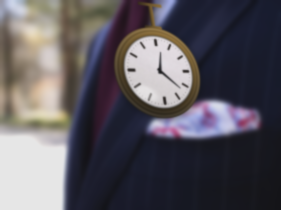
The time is 12,22
